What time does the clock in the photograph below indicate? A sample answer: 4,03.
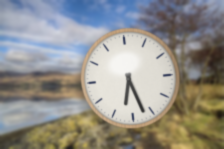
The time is 6,27
